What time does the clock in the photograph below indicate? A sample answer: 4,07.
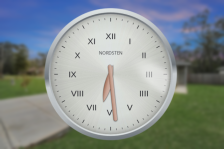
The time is 6,29
